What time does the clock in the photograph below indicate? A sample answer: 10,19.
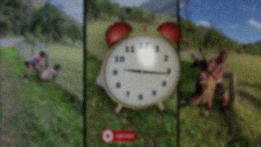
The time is 9,16
